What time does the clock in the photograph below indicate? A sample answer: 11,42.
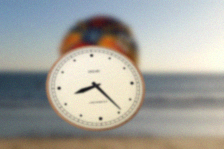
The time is 8,24
